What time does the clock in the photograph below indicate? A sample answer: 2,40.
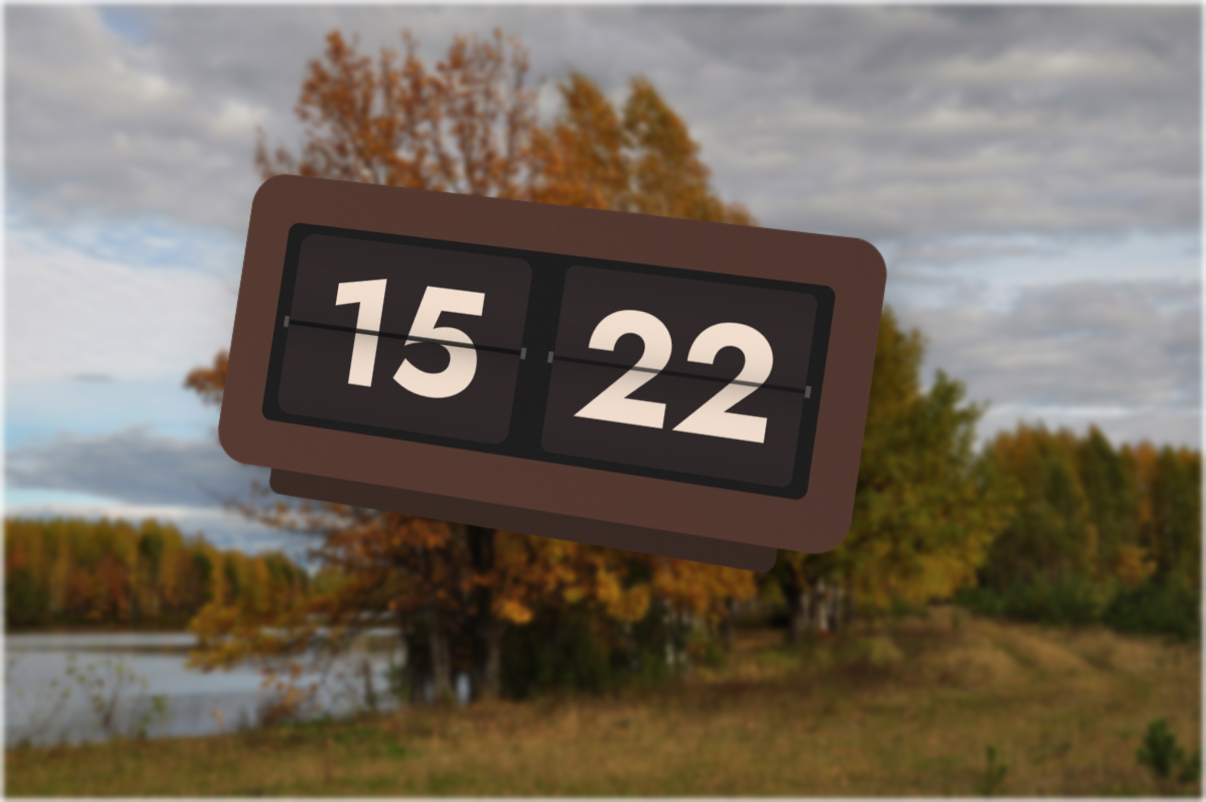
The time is 15,22
